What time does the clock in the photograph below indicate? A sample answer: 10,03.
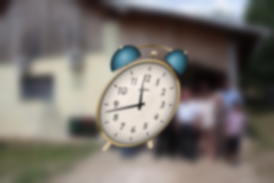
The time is 11,43
